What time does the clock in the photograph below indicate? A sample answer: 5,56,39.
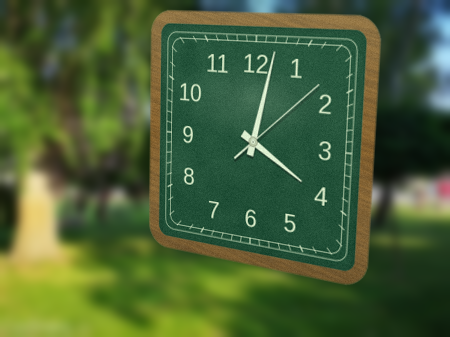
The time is 4,02,08
